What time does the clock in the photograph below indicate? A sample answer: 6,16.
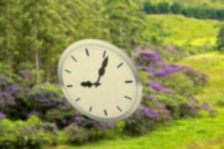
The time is 9,06
